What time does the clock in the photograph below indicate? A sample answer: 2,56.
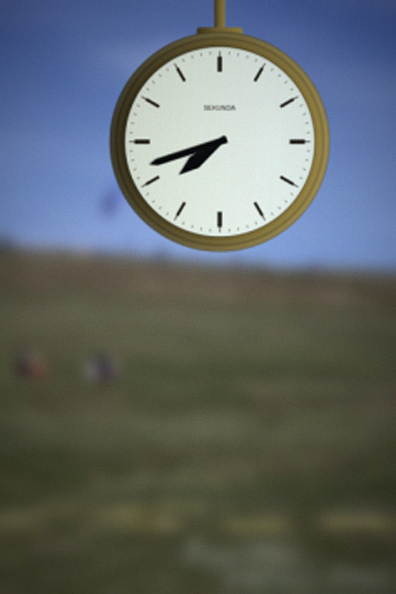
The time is 7,42
